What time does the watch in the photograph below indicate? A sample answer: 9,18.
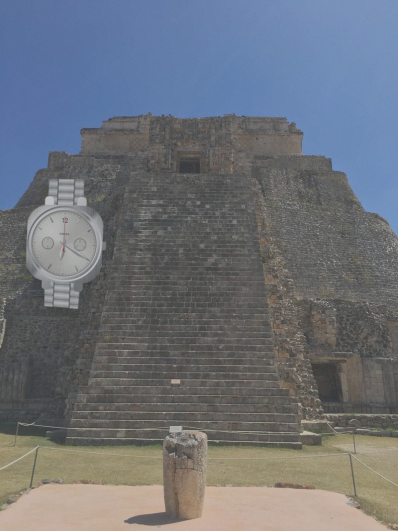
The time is 6,20
